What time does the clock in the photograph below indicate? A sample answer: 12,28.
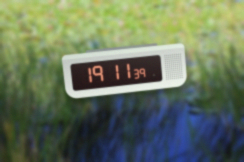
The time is 19,11
